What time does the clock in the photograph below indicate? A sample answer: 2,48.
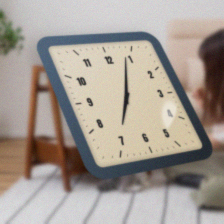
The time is 7,04
